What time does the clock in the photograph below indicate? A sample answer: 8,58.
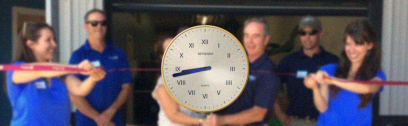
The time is 8,43
